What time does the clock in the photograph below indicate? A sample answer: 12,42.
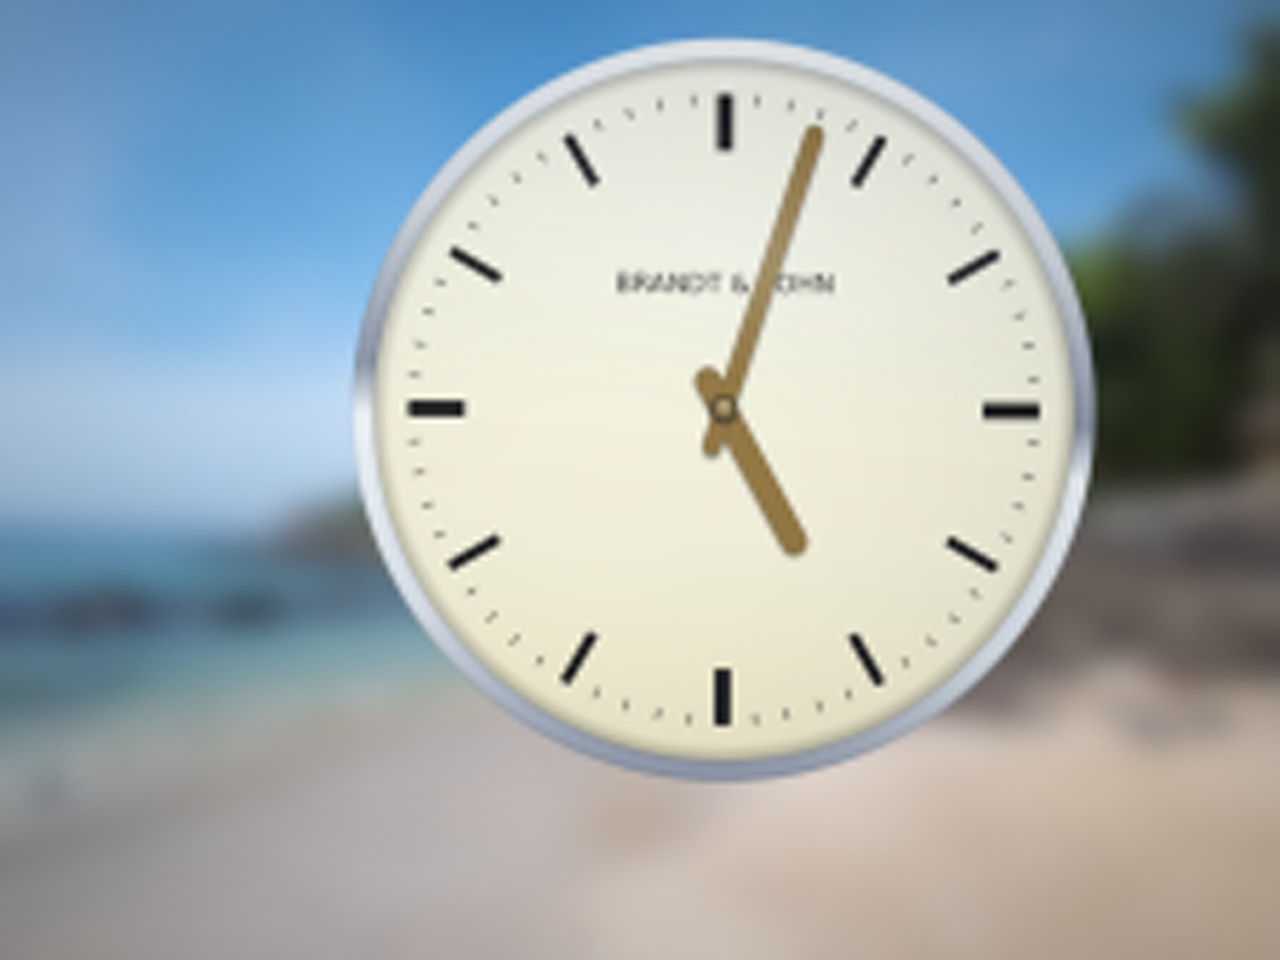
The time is 5,03
